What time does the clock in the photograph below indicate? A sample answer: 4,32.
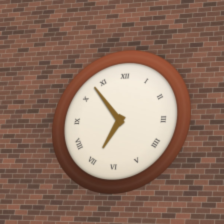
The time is 6,53
